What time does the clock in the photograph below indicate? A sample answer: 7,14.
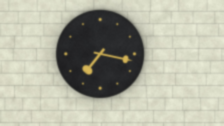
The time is 7,17
